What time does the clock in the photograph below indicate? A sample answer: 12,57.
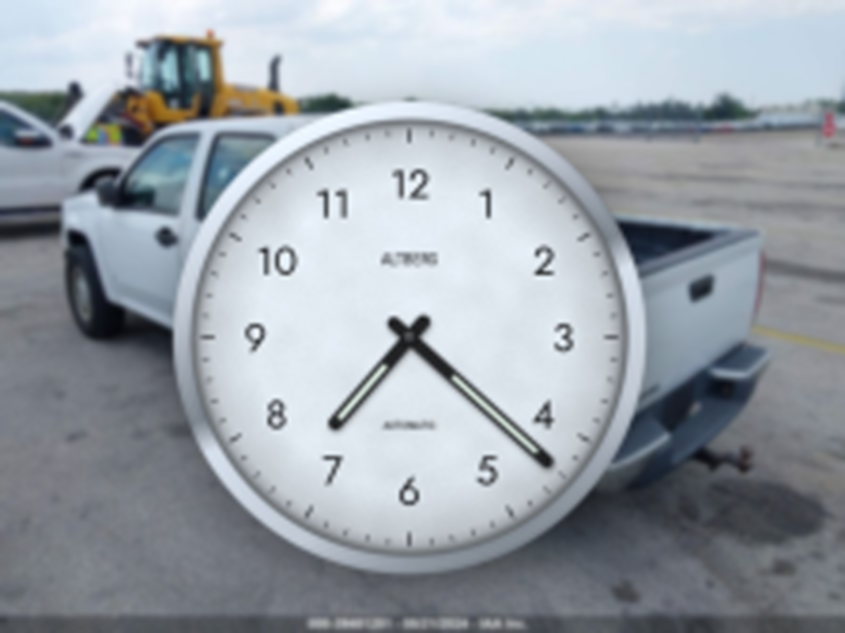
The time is 7,22
